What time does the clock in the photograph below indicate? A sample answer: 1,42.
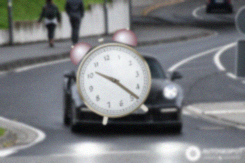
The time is 10,24
